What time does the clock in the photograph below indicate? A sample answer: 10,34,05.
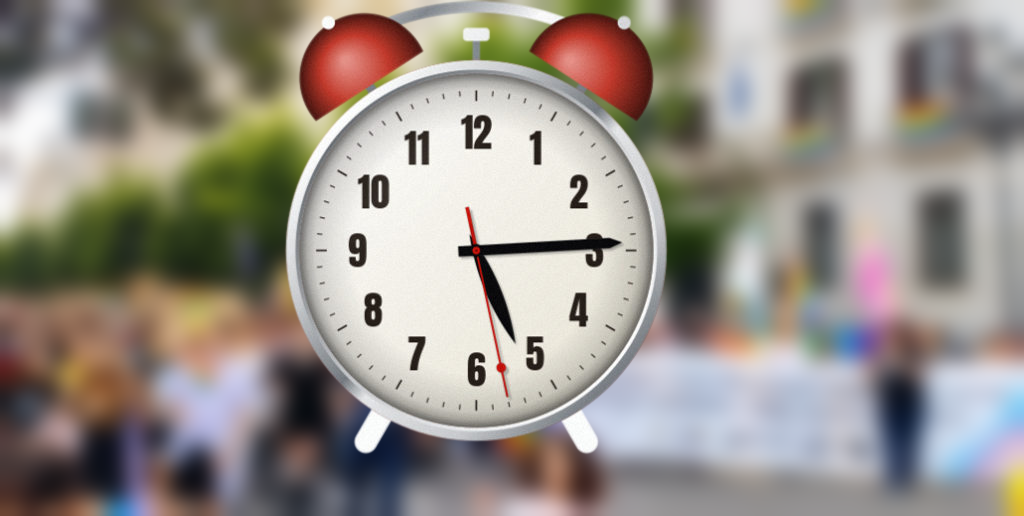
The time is 5,14,28
